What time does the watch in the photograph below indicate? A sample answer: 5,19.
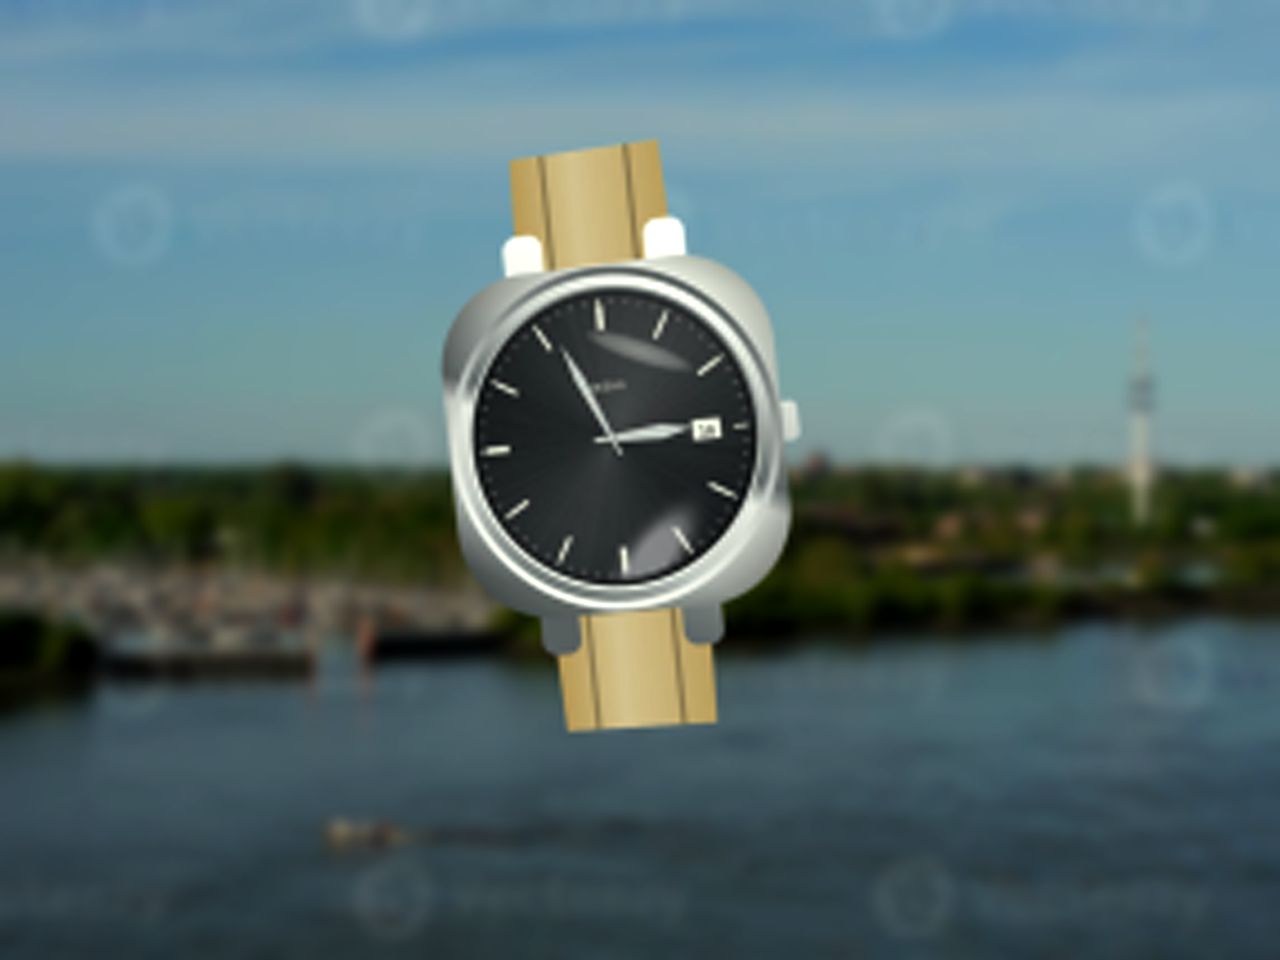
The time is 2,56
